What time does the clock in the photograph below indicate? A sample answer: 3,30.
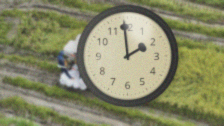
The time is 1,59
